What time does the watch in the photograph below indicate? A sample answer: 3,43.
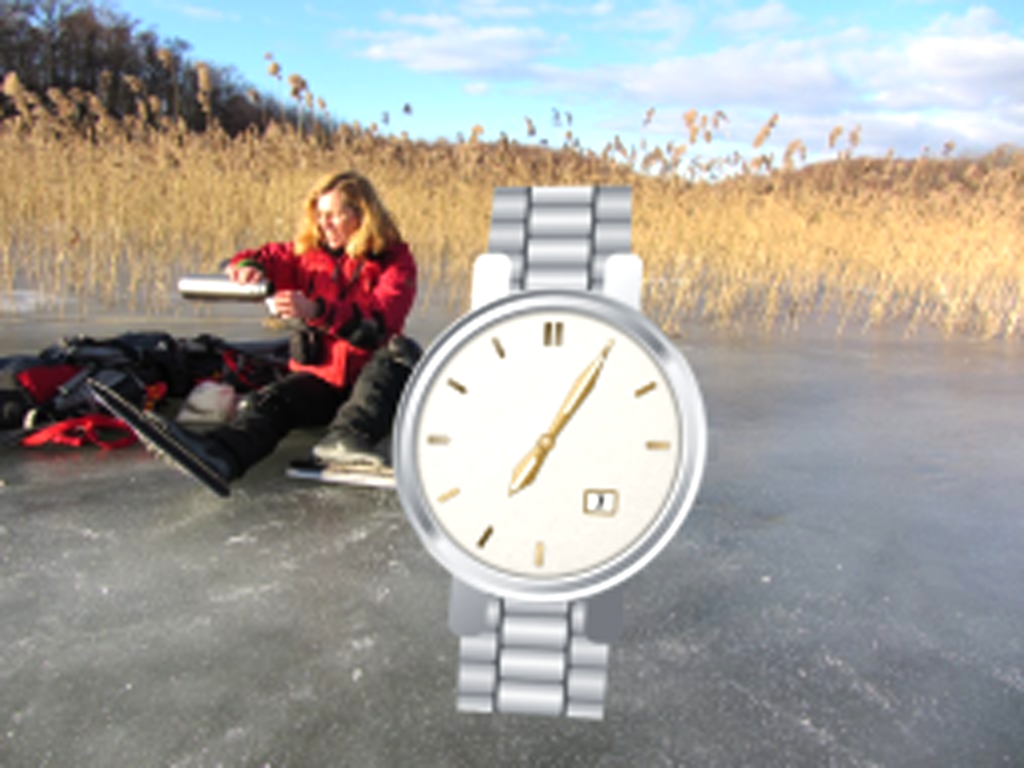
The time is 7,05
